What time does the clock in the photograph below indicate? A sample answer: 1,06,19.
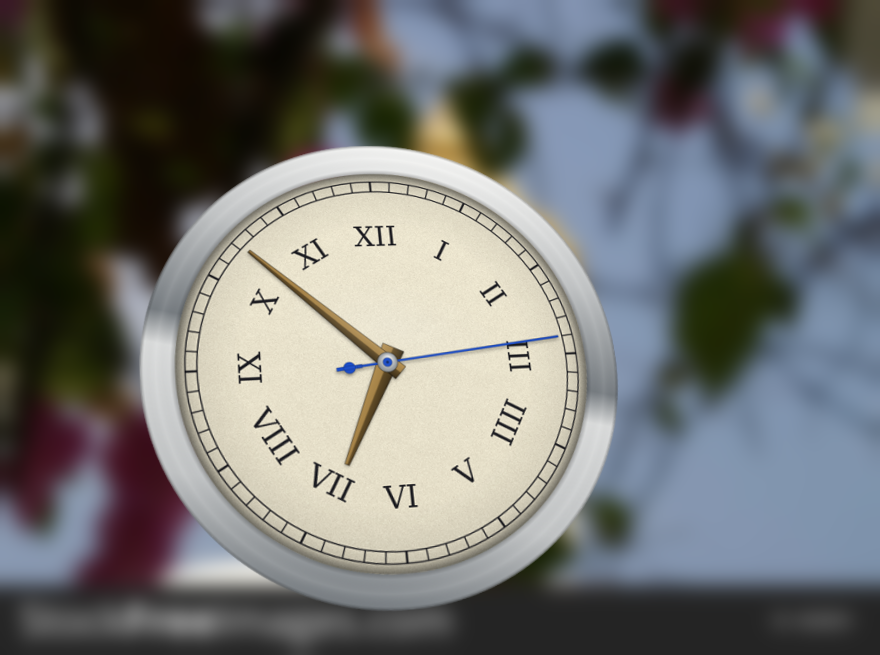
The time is 6,52,14
